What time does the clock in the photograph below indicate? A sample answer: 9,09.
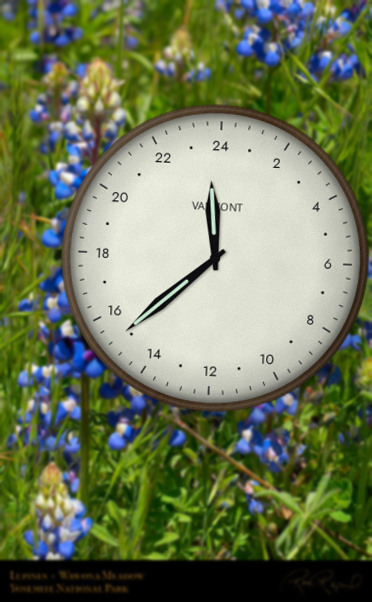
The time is 23,38
